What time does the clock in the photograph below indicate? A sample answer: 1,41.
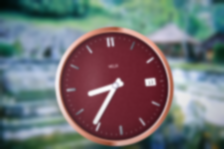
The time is 8,36
